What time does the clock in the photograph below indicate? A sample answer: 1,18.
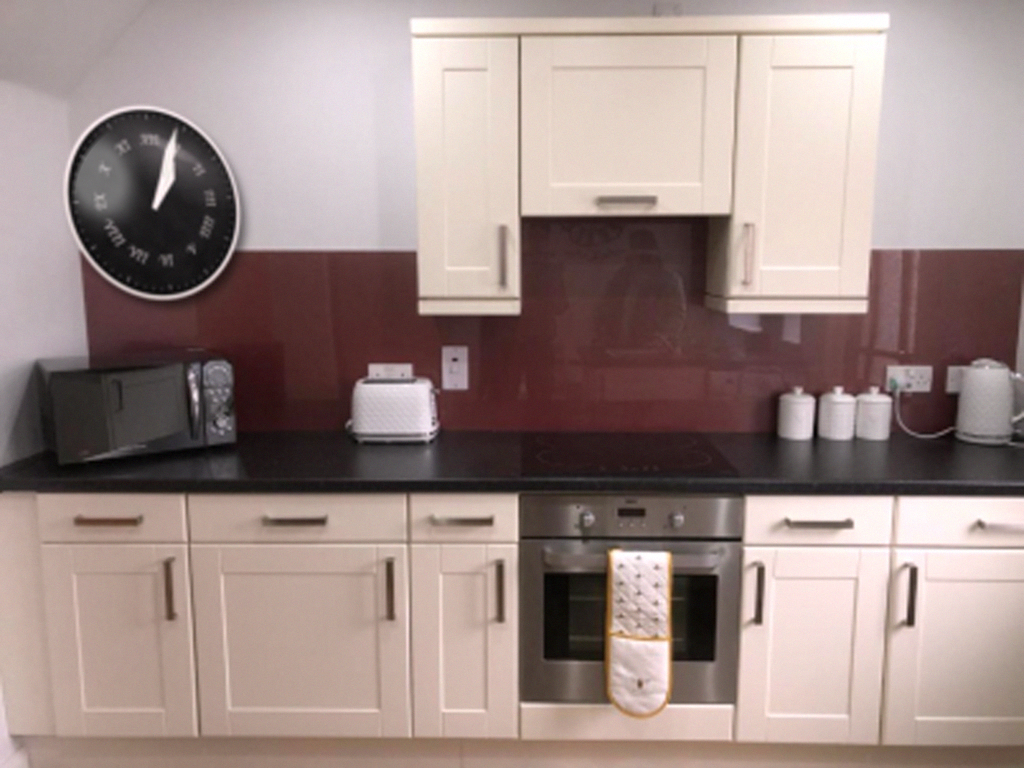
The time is 1,04
